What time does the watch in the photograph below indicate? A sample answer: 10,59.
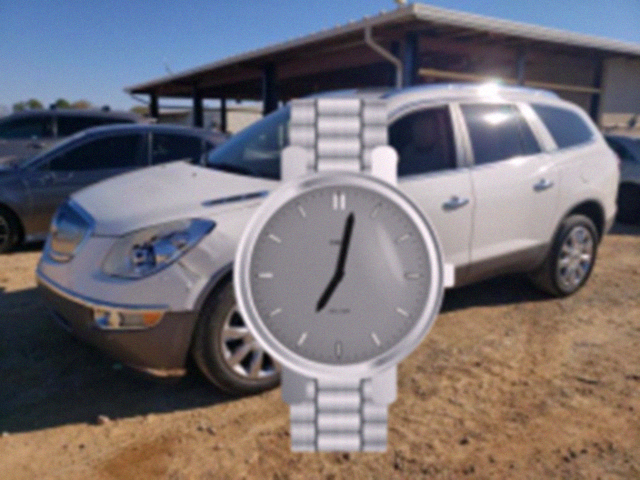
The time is 7,02
